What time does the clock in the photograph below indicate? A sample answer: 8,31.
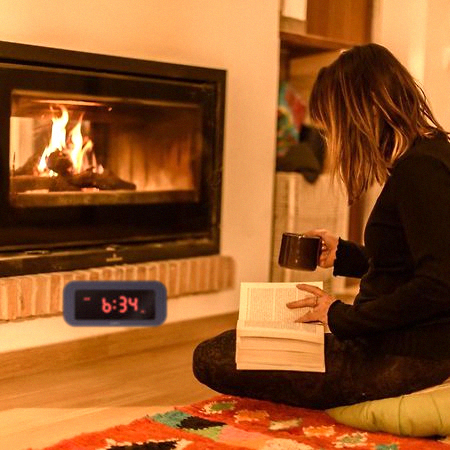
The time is 6,34
